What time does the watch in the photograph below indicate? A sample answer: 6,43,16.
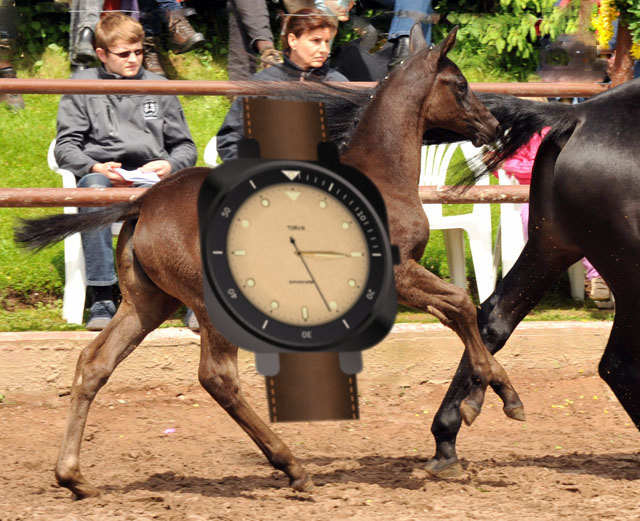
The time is 3,15,26
